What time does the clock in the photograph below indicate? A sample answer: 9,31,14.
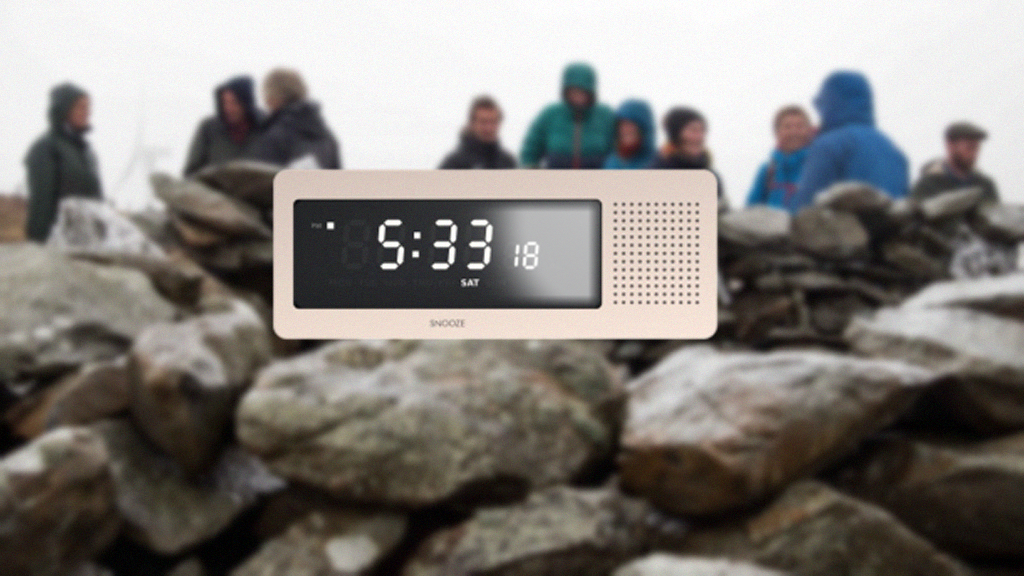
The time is 5,33,18
